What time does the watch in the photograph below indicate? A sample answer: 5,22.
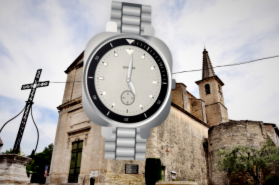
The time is 5,01
